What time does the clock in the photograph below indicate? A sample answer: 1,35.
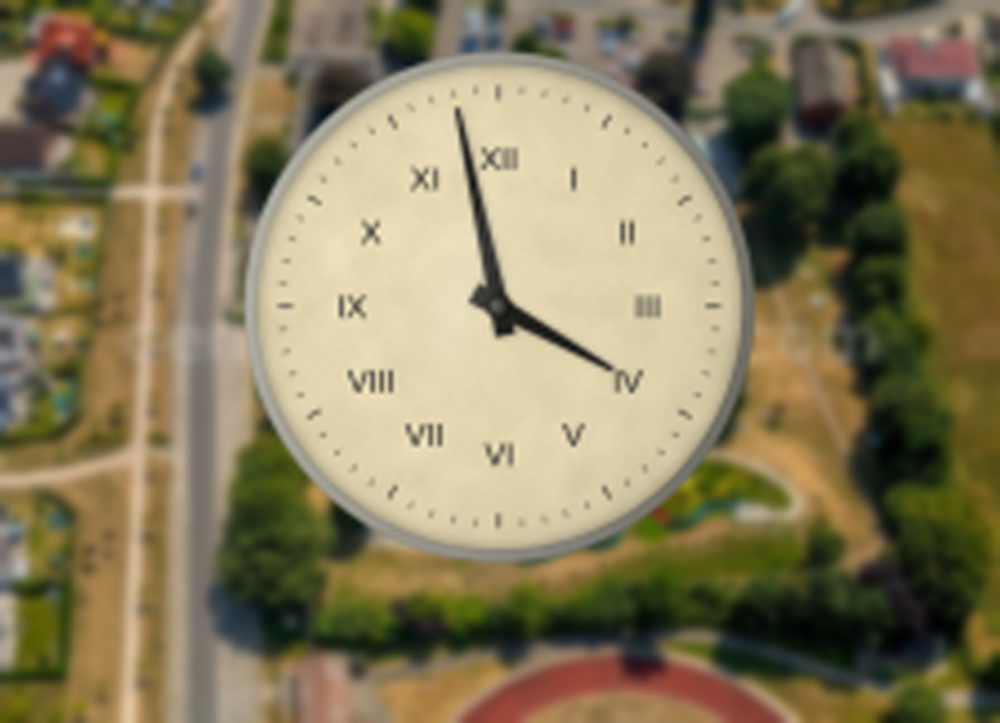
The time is 3,58
